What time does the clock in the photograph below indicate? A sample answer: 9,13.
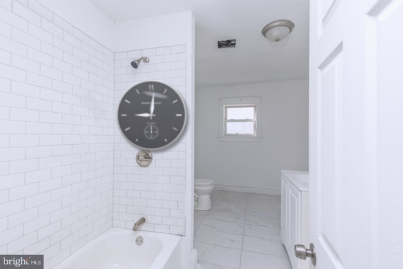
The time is 9,01
